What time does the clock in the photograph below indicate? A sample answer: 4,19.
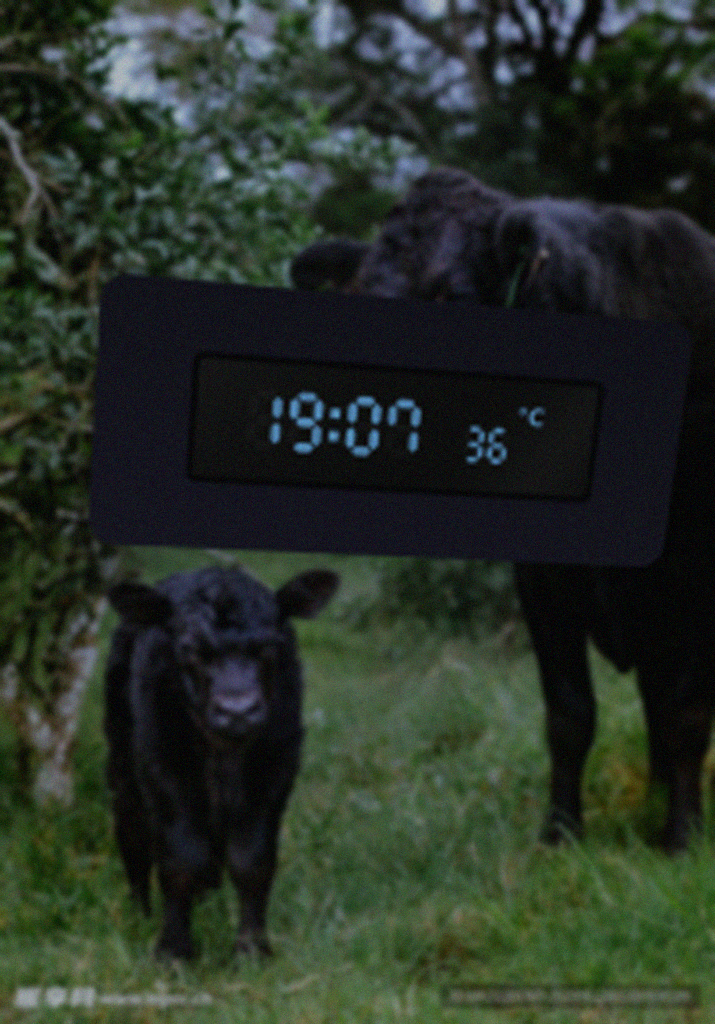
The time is 19,07
